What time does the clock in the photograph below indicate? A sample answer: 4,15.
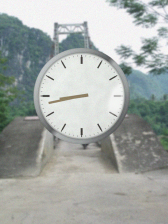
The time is 8,43
